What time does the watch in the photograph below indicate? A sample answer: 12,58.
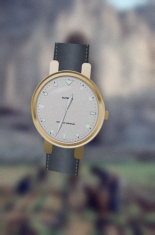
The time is 12,33
